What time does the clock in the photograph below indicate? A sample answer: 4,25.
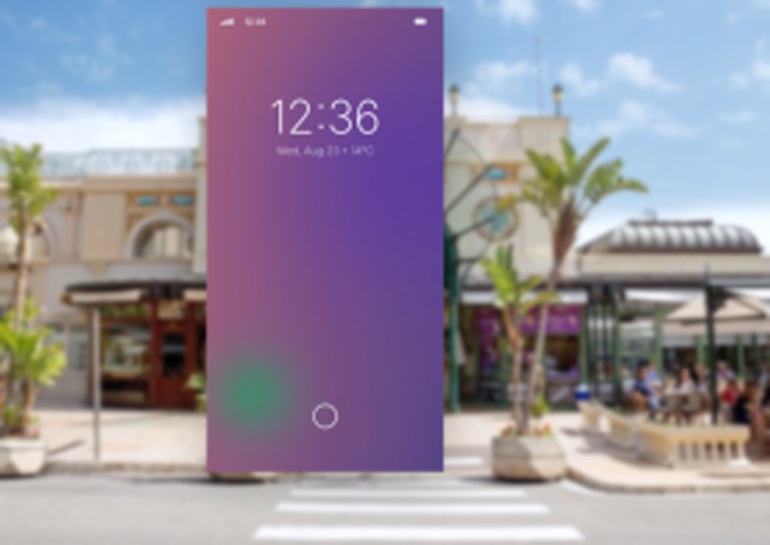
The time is 12,36
